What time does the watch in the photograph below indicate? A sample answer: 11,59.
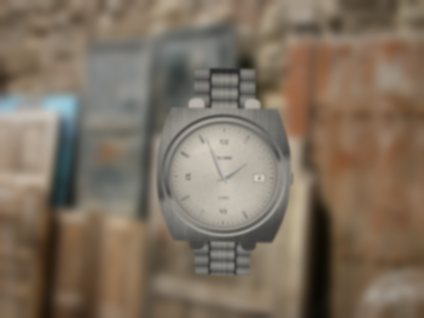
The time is 1,56
